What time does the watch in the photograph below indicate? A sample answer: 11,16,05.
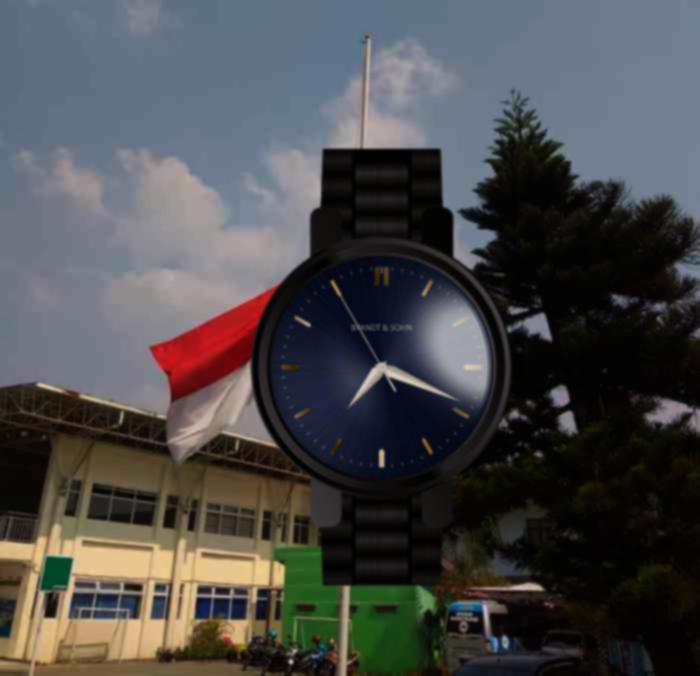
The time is 7,18,55
